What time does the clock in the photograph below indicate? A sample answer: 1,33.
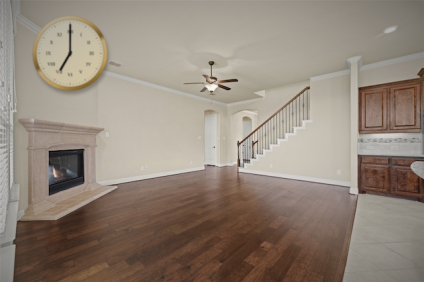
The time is 7,00
